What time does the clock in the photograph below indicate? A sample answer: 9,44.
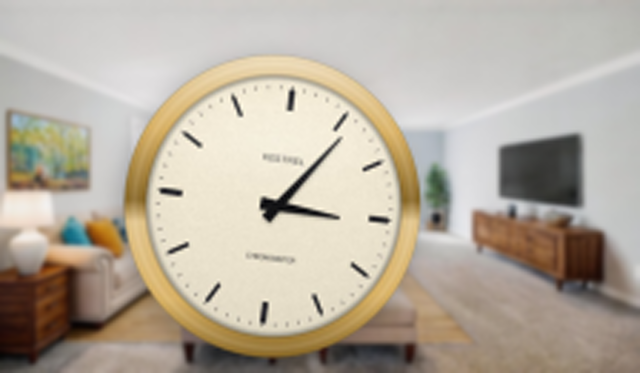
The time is 3,06
